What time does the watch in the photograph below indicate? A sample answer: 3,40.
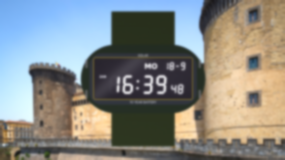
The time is 16,39
